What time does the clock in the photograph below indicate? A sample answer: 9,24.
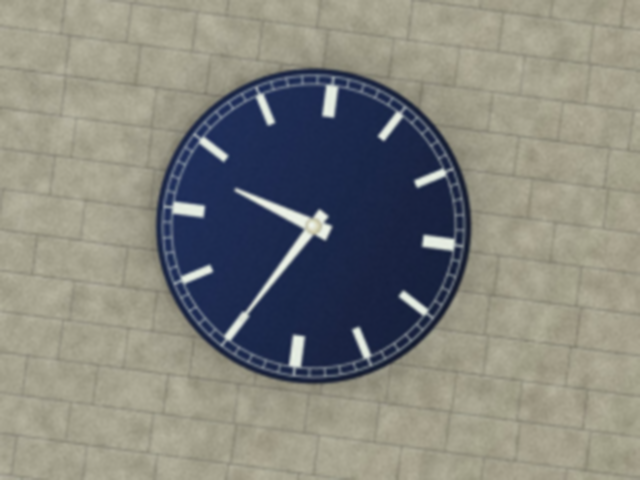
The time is 9,35
